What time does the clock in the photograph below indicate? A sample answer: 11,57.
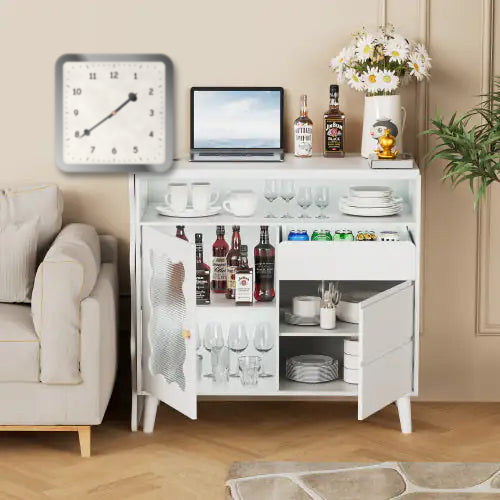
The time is 1,39
